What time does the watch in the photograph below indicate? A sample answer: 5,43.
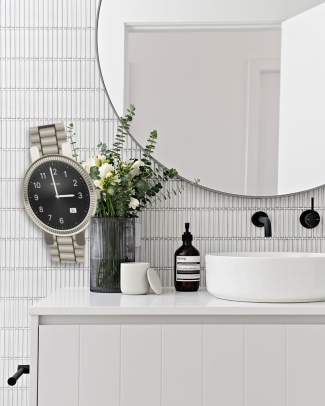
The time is 2,59
